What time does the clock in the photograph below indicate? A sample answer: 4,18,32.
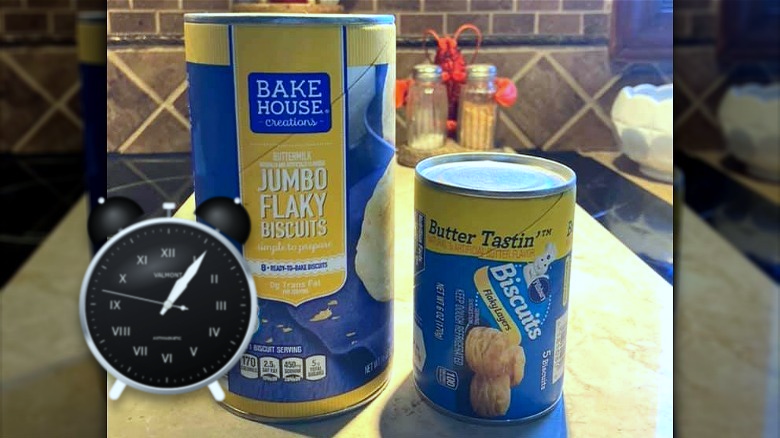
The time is 1,05,47
